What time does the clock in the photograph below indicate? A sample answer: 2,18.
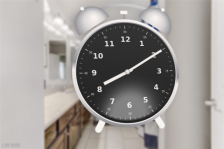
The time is 8,10
